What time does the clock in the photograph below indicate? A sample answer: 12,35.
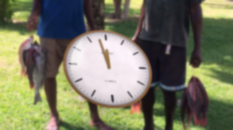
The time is 11,58
